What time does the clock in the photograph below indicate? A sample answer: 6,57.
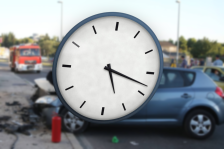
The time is 5,18
